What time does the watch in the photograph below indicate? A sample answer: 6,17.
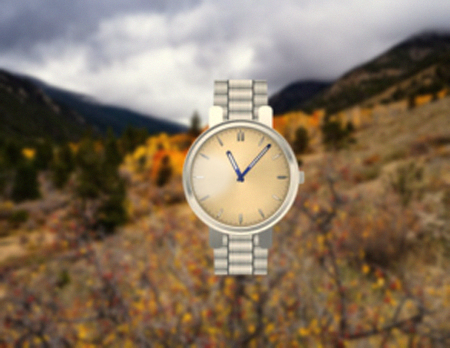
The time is 11,07
